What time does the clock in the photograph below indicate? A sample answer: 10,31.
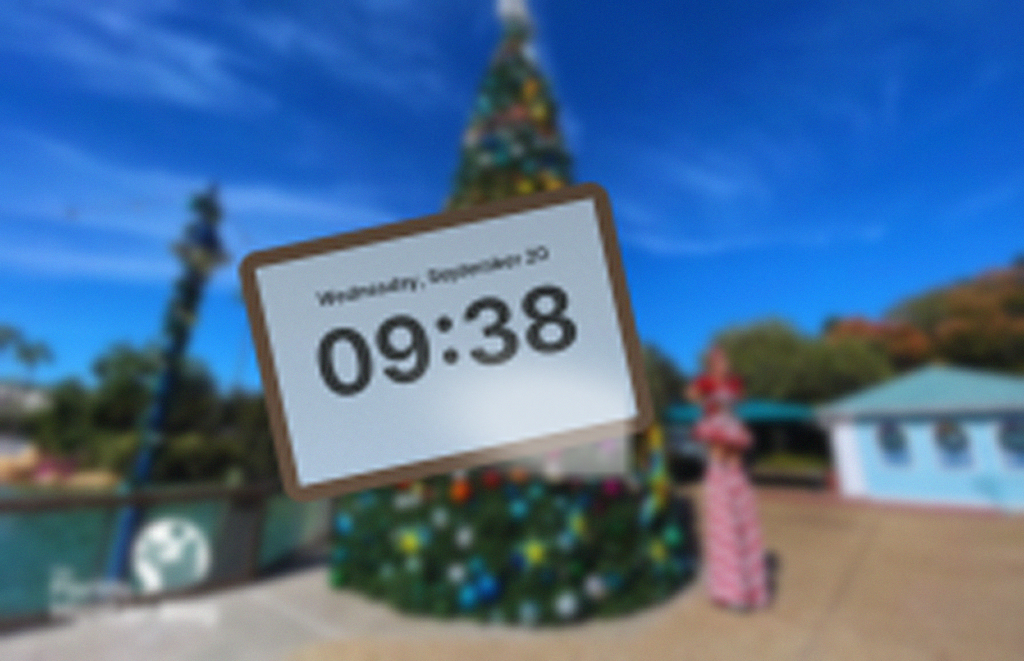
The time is 9,38
